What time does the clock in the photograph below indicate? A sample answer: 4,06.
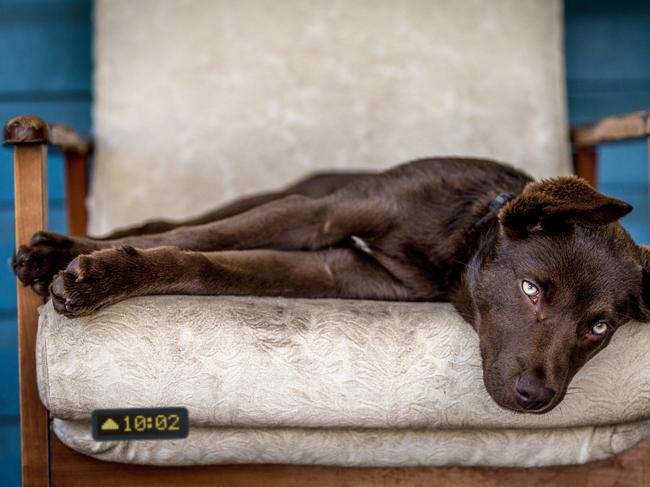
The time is 10,02
